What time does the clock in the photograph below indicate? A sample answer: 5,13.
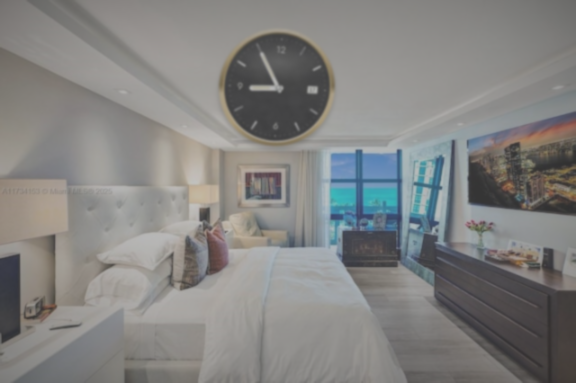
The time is 8,55
